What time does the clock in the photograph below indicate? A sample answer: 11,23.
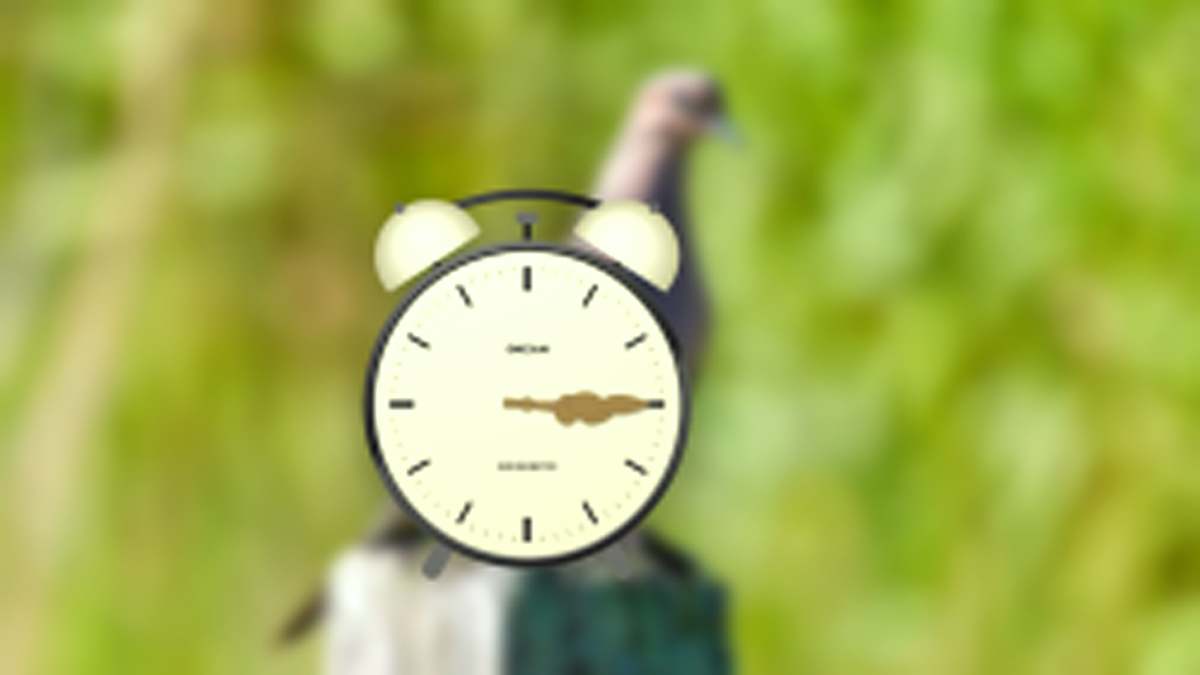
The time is 3,15
